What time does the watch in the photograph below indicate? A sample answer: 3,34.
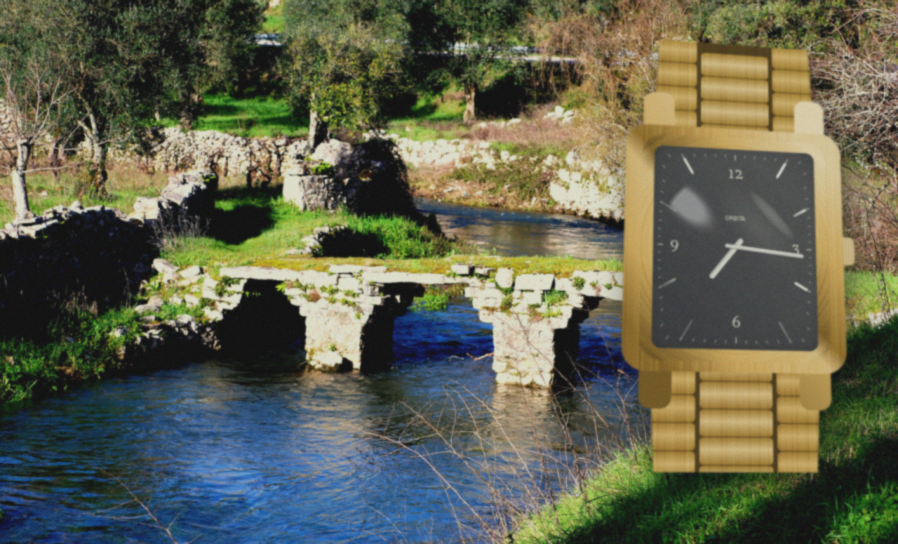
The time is 7,16
